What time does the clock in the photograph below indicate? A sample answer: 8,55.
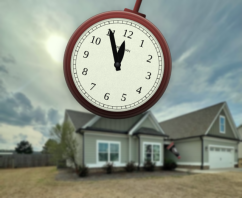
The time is 11,55
